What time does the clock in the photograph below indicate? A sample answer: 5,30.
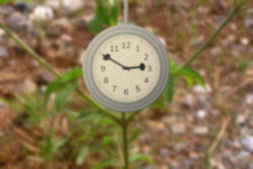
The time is 2,50
